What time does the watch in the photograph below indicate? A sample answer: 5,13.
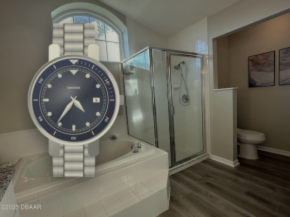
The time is 4,36
